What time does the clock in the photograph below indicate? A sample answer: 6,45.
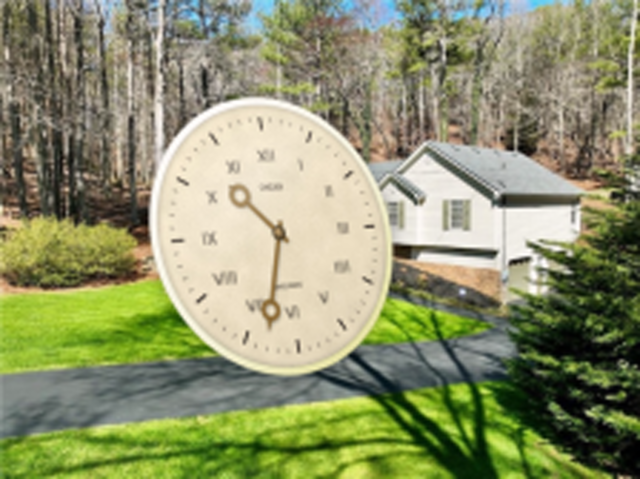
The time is 10,33
